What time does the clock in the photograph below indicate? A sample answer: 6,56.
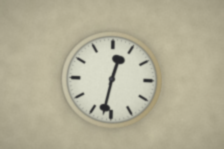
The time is 12,32
